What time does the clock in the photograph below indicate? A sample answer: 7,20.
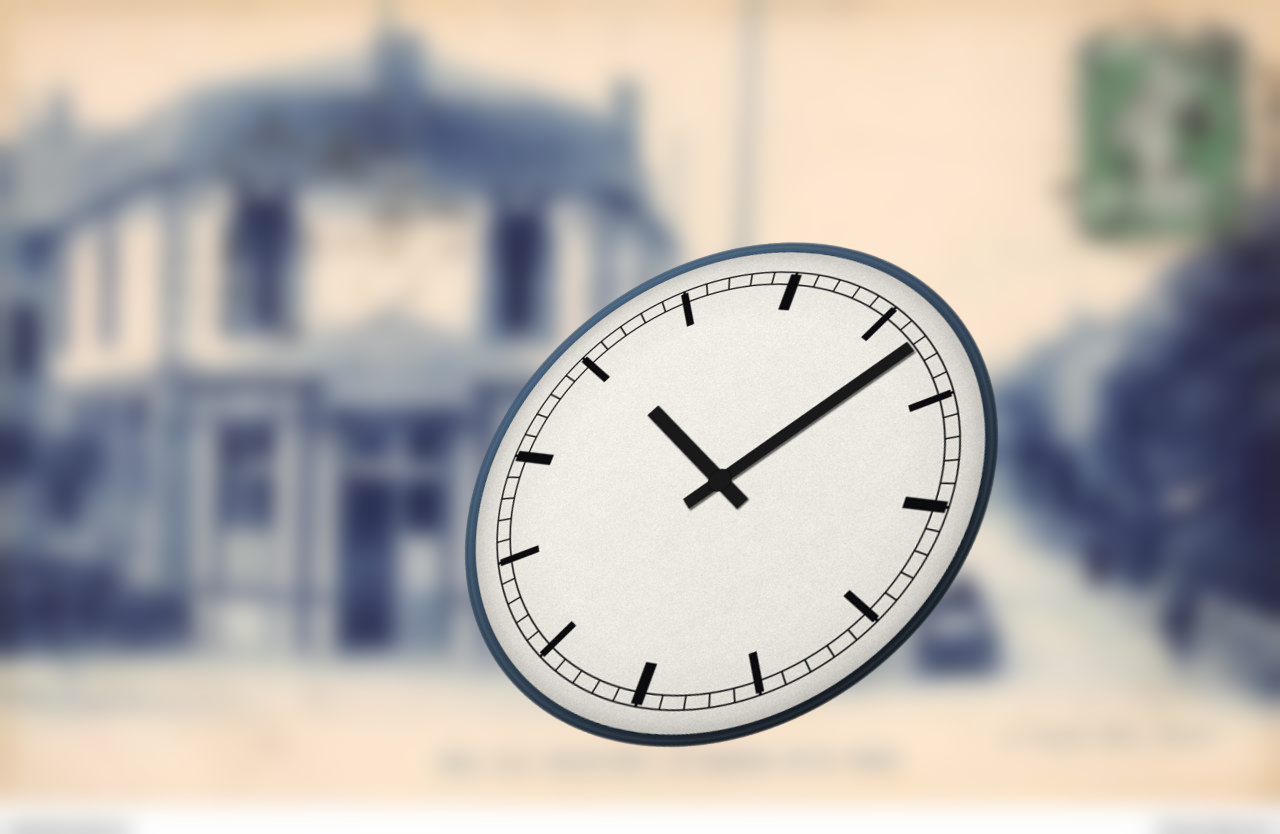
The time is 10,07
